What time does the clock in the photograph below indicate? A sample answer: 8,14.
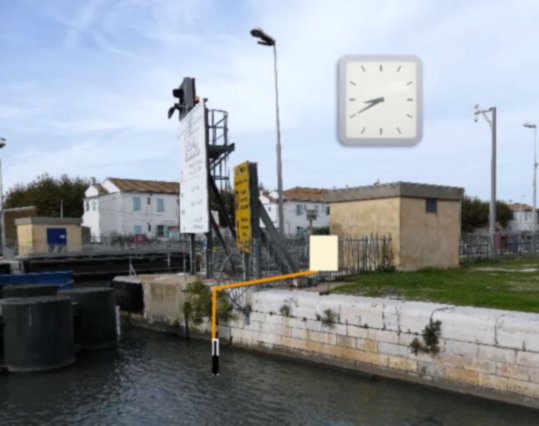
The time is 8,40
